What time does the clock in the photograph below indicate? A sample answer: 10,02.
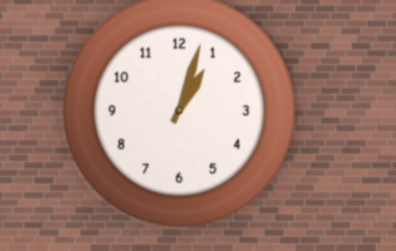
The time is 1,03
